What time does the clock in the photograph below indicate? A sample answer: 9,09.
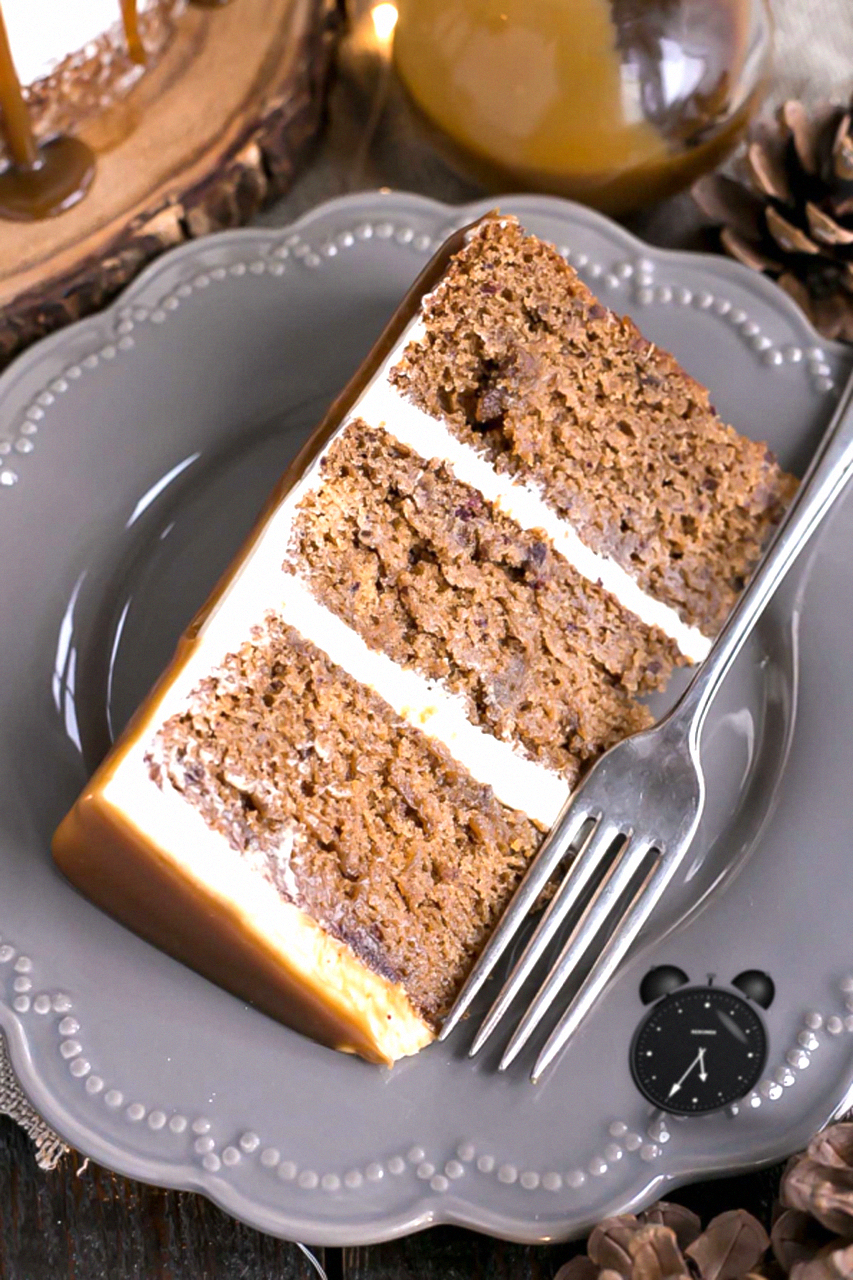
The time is 5,35
